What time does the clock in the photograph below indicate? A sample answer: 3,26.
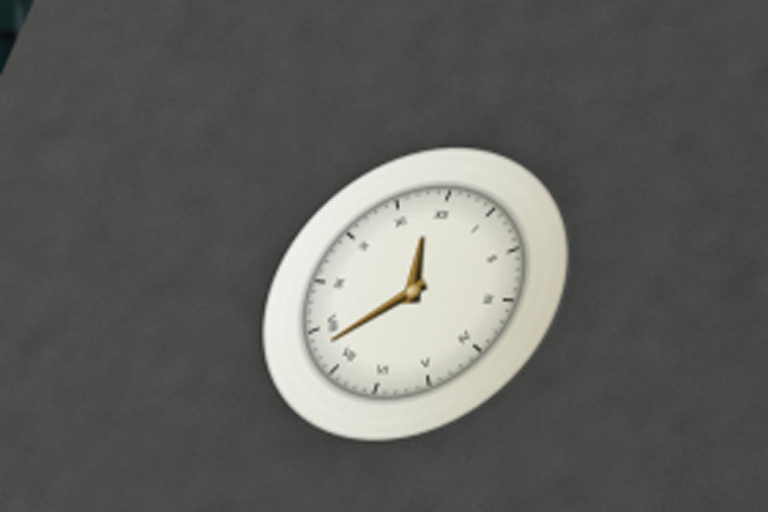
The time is 11,38
